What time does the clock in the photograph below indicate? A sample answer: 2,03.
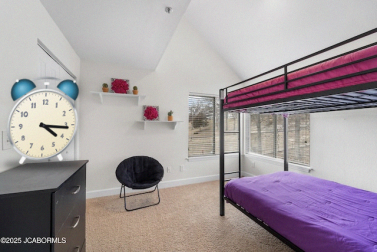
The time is 4,16
